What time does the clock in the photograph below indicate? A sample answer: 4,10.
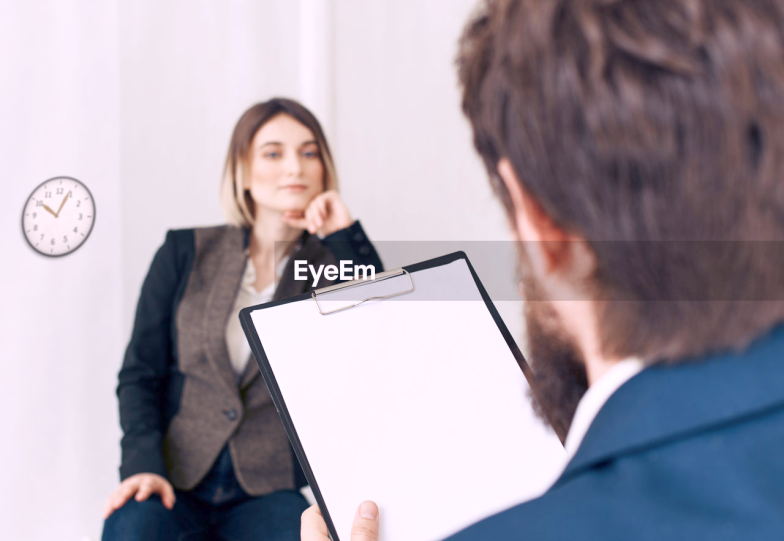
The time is 10,04
